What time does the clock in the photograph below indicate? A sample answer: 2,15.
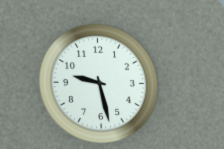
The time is 9,28
